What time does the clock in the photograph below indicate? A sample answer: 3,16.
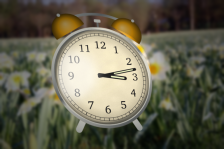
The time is 3,13
